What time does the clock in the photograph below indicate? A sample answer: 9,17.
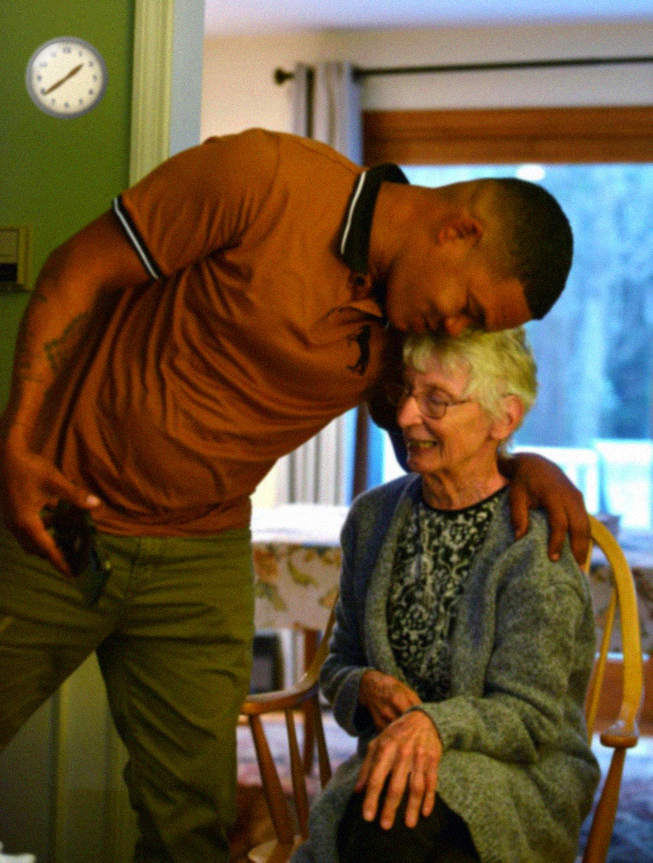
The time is 1,39
